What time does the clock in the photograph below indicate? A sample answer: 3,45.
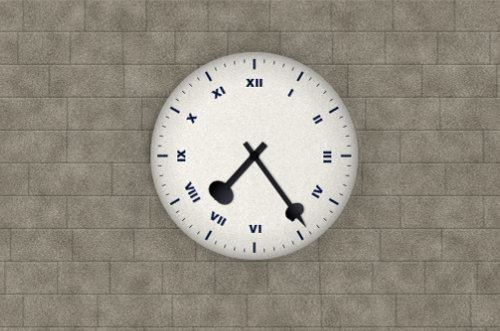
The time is 7,24
